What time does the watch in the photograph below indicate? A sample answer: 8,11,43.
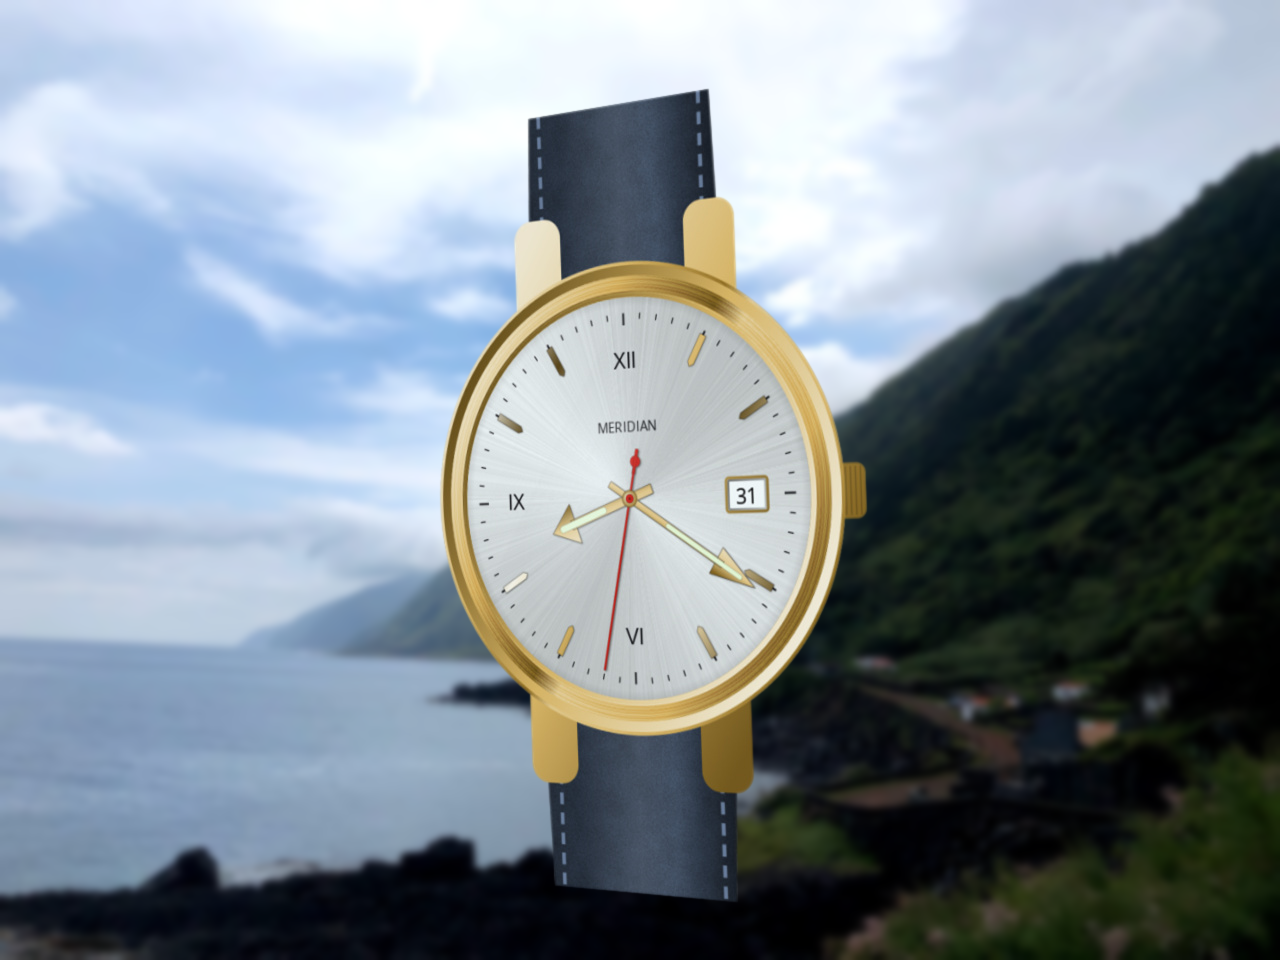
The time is 8,20,32
